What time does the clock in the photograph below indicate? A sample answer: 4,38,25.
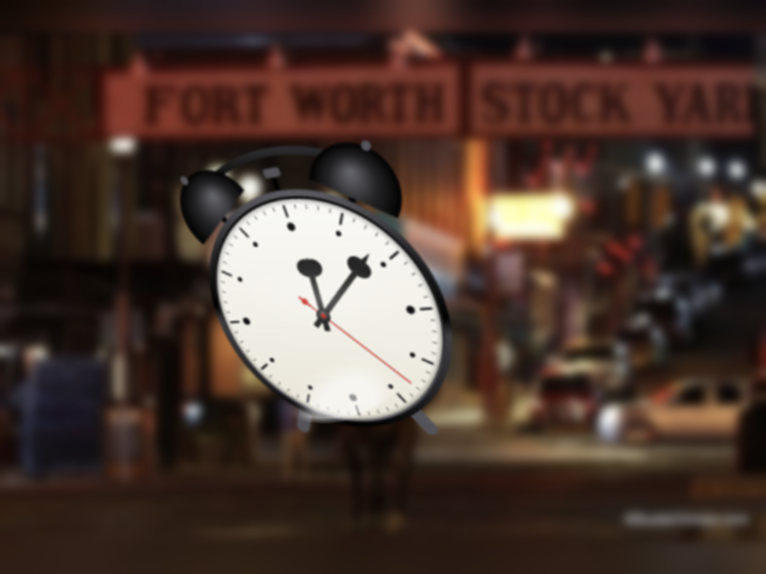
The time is 12,08,23
